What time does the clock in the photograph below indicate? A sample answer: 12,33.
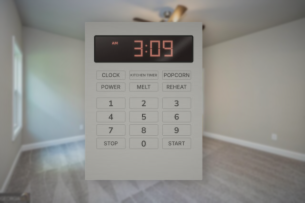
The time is 3,09
